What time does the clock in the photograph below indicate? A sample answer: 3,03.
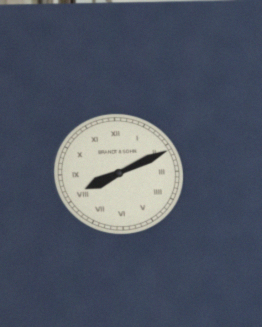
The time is 8,11
